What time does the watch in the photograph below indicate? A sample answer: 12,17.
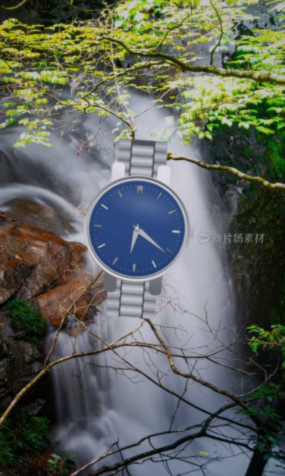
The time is 6,21
